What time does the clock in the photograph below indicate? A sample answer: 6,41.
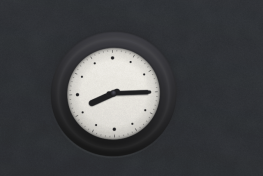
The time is 8,15
